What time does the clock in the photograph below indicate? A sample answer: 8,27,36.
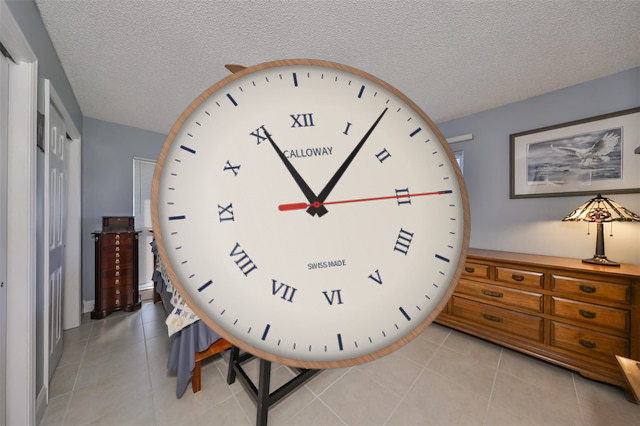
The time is 11,07,15
